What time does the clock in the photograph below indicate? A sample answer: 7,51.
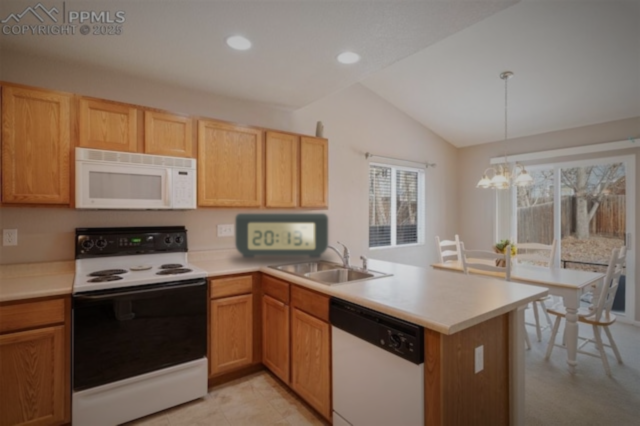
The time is 20,13
